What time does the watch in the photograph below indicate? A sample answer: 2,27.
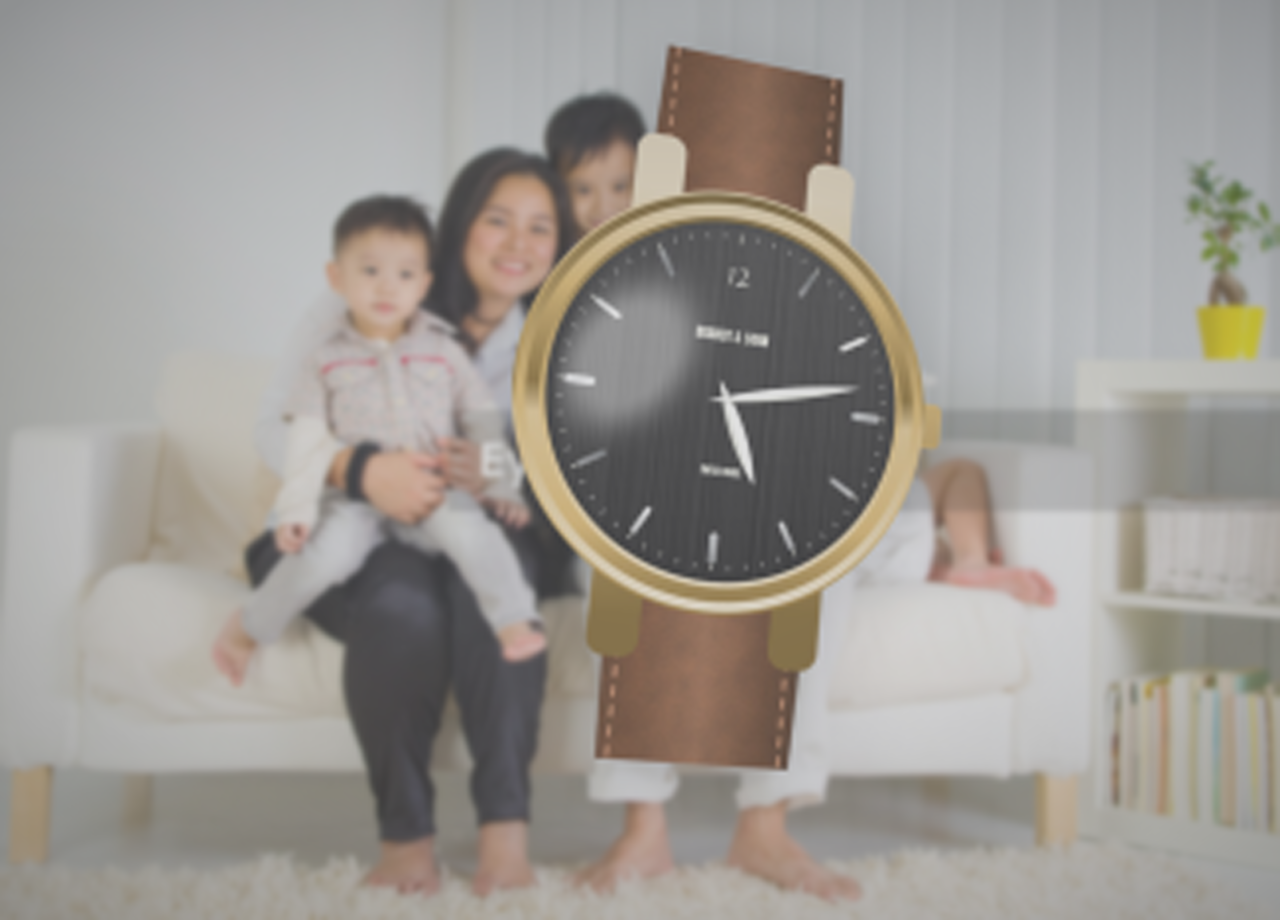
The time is 5,13
